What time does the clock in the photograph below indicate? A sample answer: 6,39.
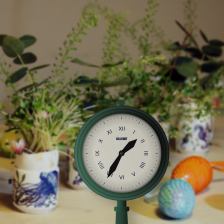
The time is 1,35
